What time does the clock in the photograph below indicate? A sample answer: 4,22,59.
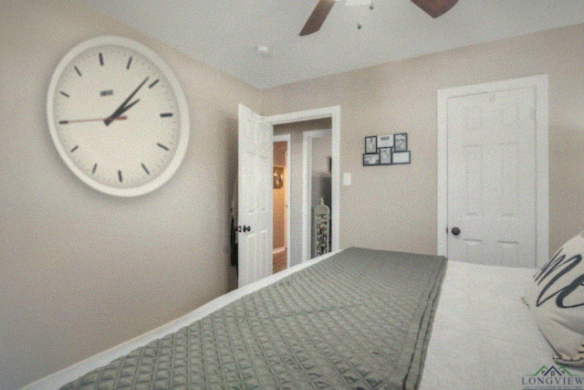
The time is 2,08,45
